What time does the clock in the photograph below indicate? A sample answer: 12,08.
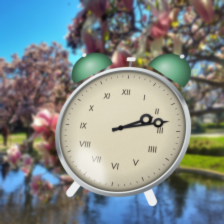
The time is 2,13
